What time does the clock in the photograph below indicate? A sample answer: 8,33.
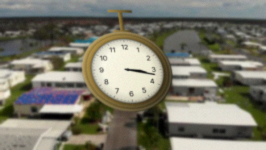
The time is 3,17
